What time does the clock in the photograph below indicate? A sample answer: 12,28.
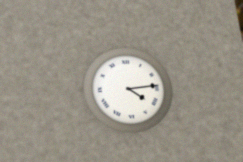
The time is 4,14
